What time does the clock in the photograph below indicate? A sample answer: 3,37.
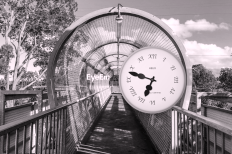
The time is 6,48
